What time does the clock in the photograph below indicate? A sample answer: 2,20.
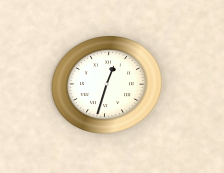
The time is 12,32
